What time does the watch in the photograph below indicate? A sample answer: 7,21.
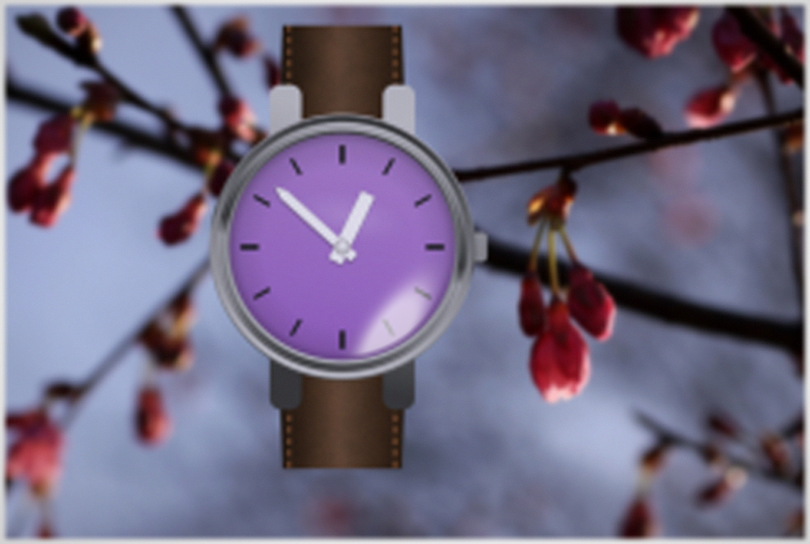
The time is 12,52
